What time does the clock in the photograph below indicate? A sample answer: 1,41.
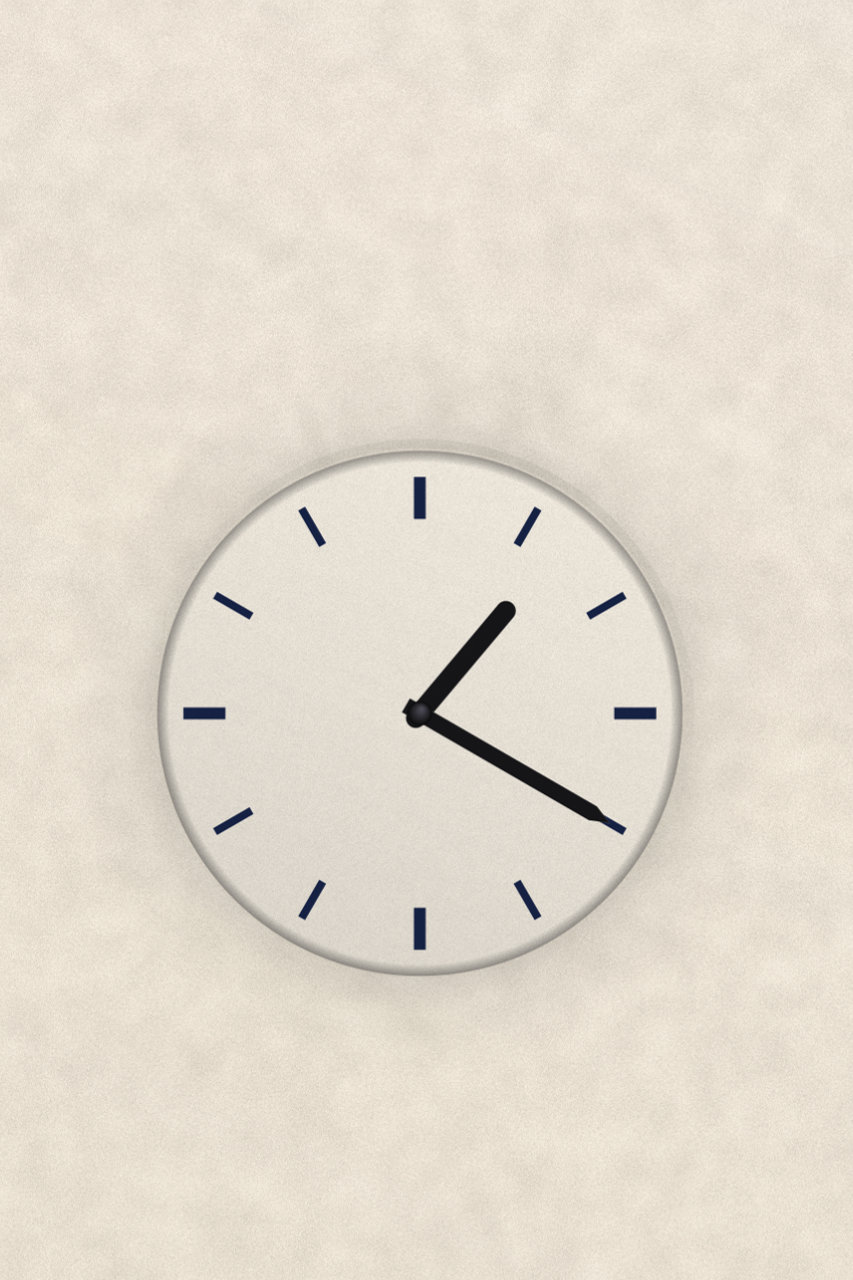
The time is 1,20
